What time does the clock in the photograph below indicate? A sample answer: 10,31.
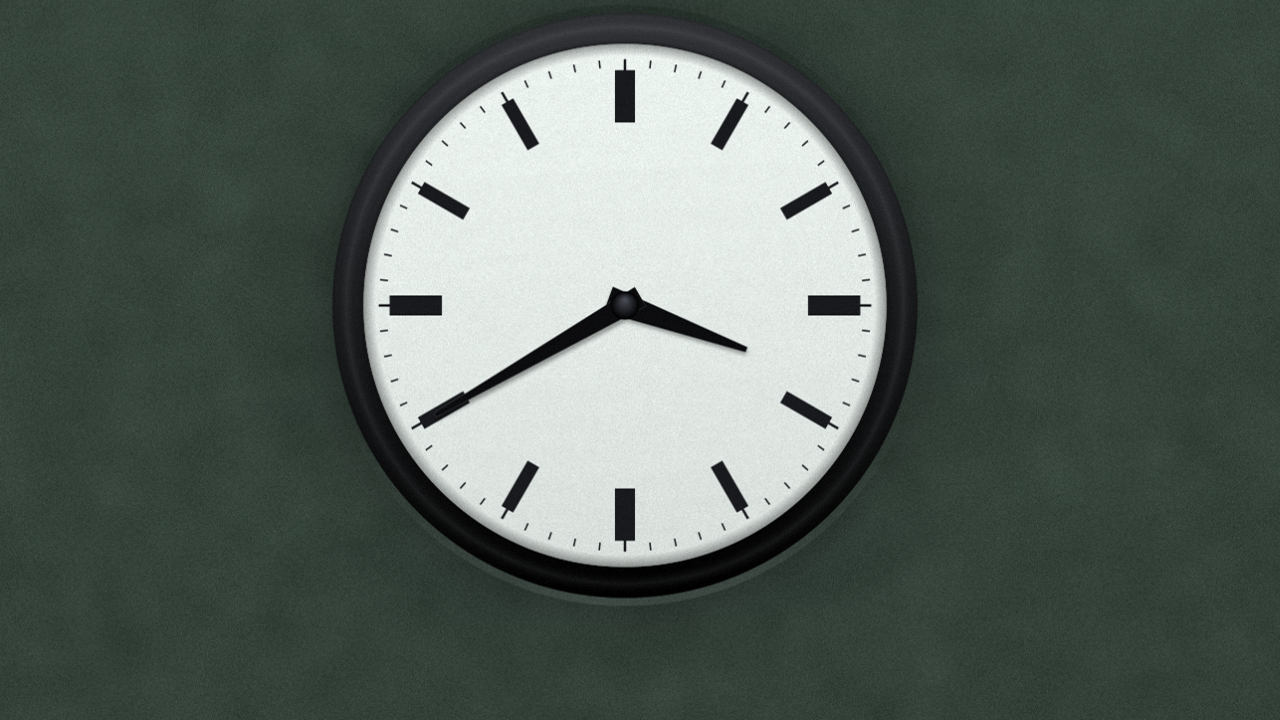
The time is 3,40
